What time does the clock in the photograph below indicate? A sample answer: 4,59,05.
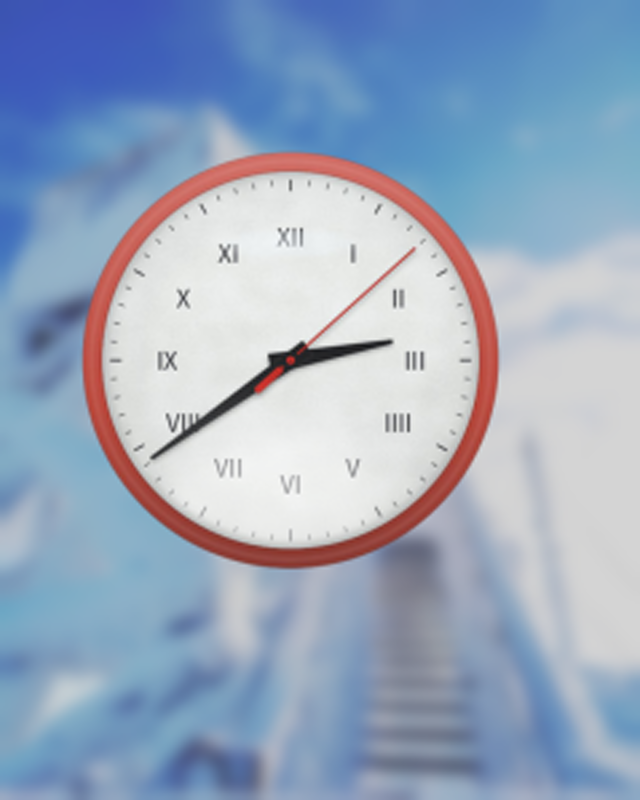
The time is 2,39,08
